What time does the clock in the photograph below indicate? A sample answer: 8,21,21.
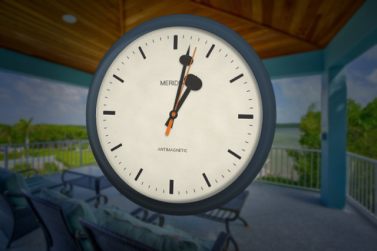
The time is 1,02,03
